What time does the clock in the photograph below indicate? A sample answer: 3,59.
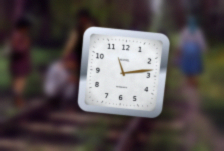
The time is 11,13
